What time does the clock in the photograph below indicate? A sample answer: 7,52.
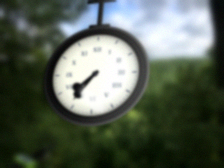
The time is 7,36
